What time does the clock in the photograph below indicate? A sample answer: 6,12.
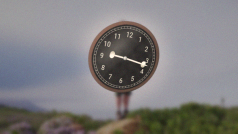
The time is 9,17
